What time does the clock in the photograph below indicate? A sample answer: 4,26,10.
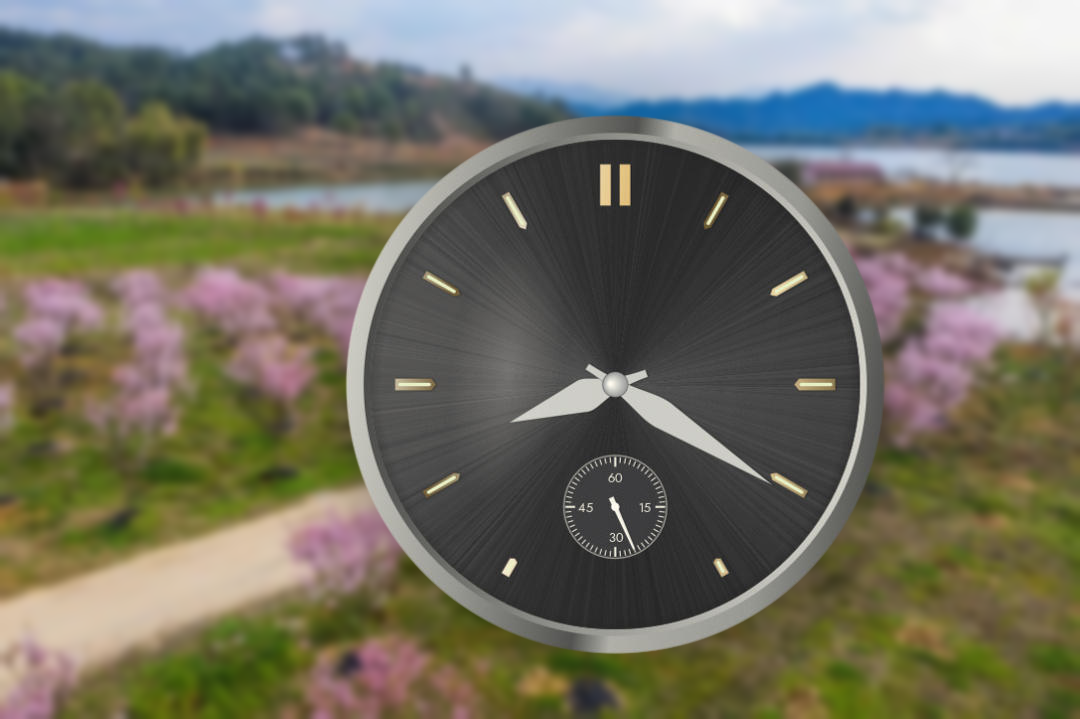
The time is 8,20,26
